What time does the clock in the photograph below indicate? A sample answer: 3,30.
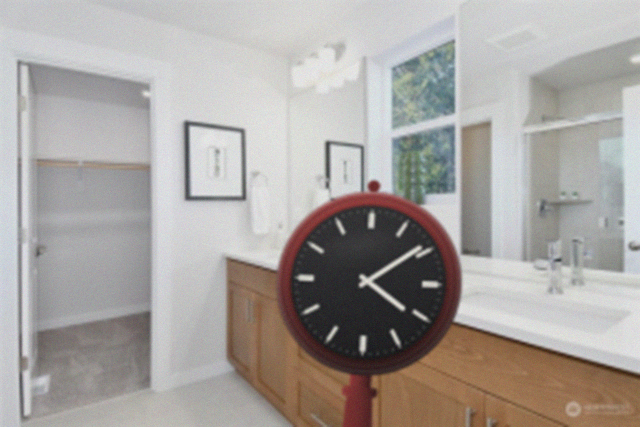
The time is 4,09
